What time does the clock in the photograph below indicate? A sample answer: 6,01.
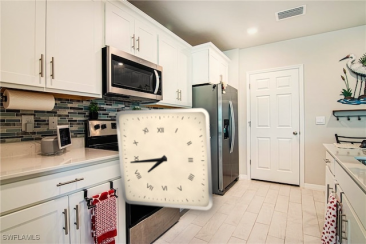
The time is 7,44
